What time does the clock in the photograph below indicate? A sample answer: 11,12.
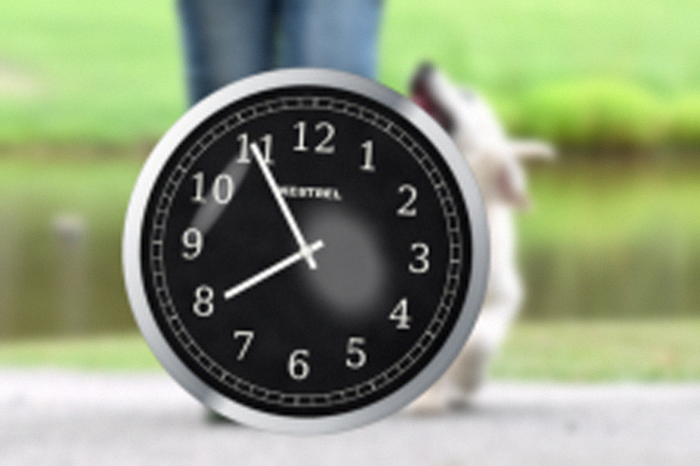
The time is 7,55
